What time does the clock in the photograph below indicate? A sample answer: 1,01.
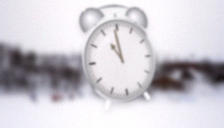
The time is 10,59
